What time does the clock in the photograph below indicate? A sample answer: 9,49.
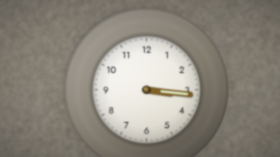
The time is 3,16
